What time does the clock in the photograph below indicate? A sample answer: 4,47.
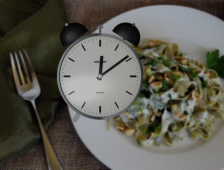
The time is 12,09
